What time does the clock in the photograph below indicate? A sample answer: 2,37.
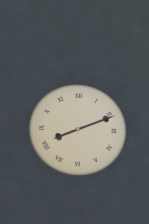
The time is 8,11
